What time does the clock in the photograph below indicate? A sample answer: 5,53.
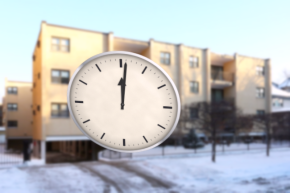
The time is 12,01
